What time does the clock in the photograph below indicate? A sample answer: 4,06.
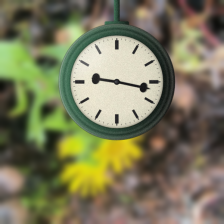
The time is 9,17
